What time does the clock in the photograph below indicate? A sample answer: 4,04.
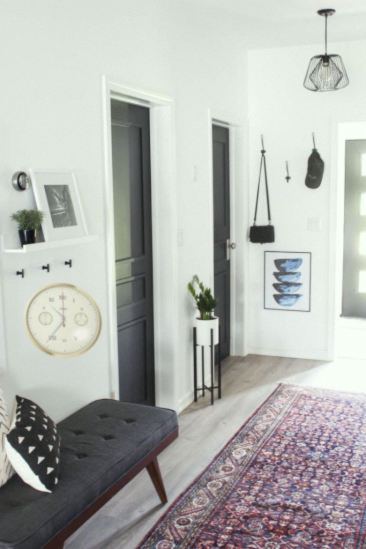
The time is 10,36
